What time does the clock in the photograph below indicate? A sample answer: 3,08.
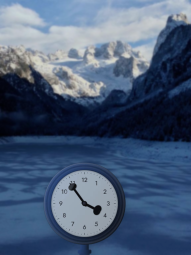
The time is 3,54
